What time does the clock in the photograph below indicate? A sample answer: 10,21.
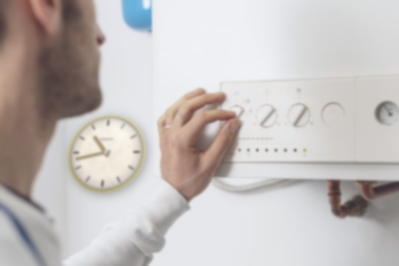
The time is 10,43
